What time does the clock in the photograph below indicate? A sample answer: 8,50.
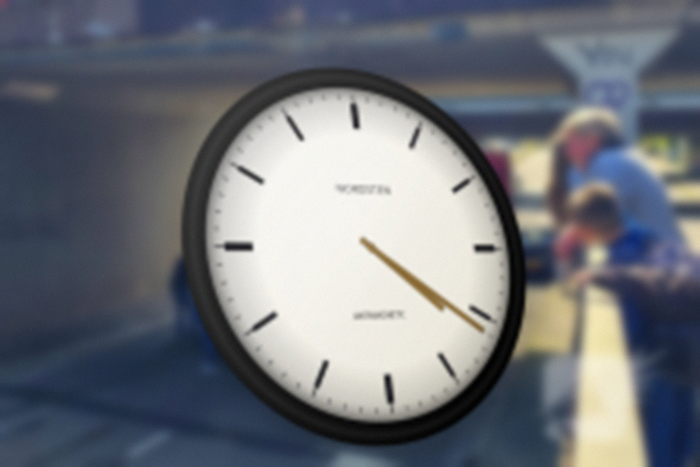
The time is 4,21
